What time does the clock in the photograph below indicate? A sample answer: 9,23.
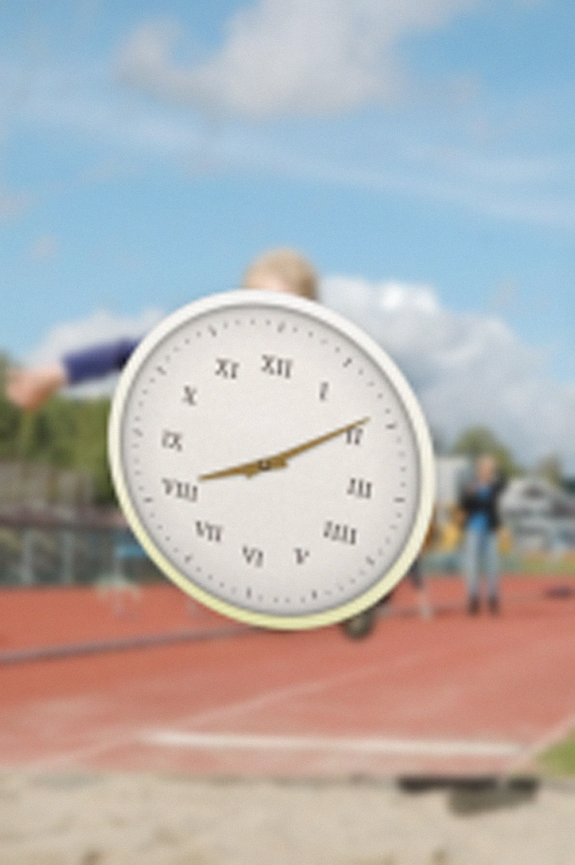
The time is 8,09
